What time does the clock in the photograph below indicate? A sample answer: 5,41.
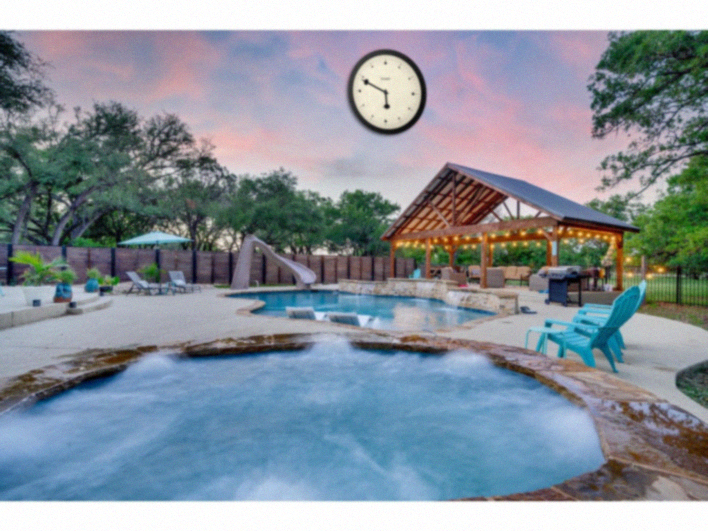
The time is 5,49
